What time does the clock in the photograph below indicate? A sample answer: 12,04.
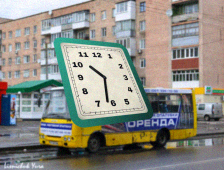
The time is 10,32
